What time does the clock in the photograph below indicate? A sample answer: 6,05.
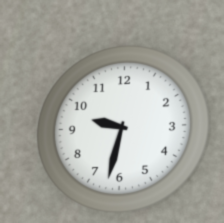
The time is 9,32
